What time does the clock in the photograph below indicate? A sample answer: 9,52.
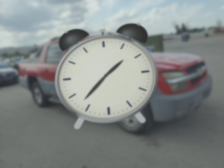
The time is 1,37
